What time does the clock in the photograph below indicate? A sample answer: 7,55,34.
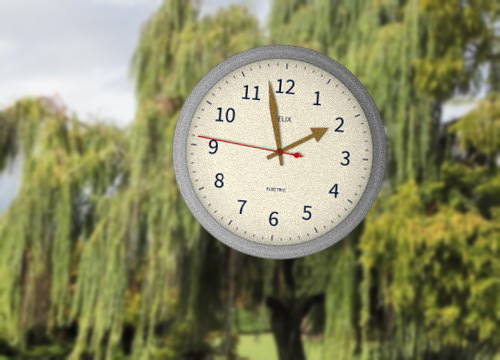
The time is 1,57,46
